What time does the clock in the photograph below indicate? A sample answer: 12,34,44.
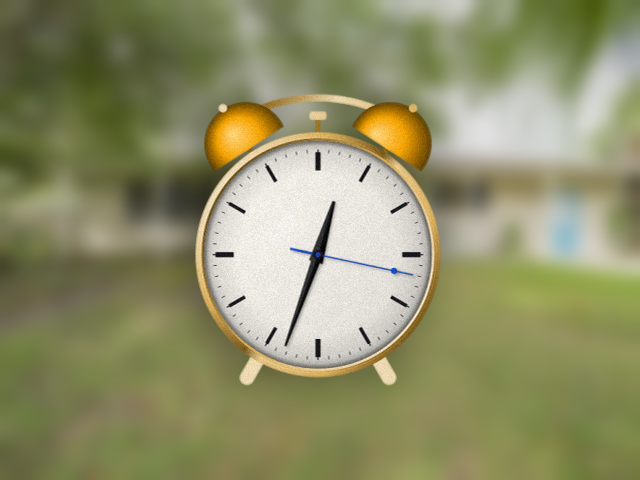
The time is 12,33,17
